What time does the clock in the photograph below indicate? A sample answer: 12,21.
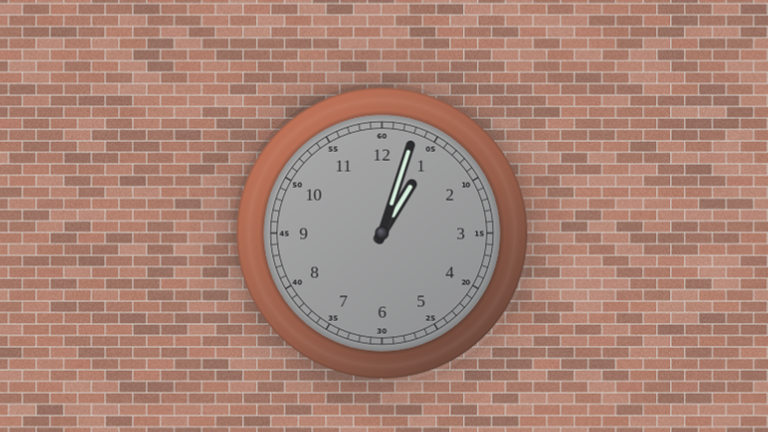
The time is 1,03
